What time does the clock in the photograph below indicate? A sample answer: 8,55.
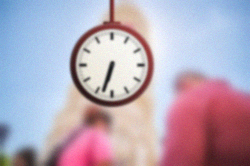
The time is 6,33
